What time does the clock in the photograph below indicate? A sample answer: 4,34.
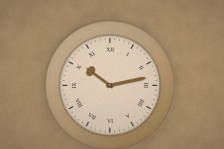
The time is 10,13
